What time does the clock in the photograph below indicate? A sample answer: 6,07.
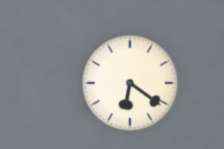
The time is 6,21
